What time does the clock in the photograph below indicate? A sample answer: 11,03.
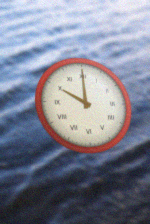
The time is 10,00
